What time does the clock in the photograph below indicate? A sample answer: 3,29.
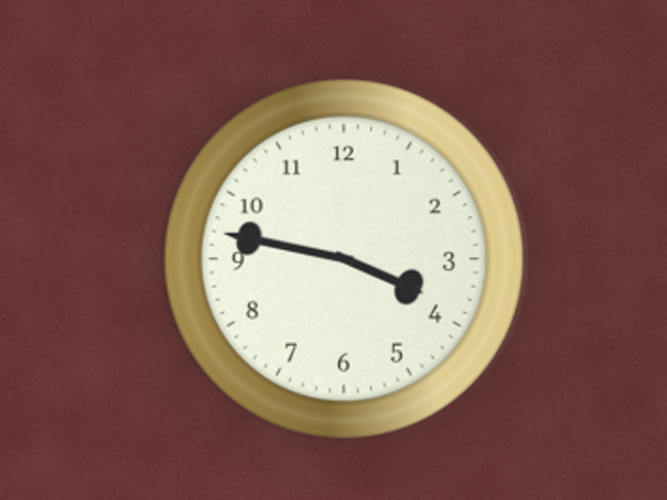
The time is 3,47
